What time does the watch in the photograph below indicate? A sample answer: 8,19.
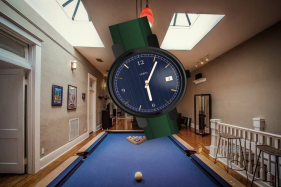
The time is 6,06
